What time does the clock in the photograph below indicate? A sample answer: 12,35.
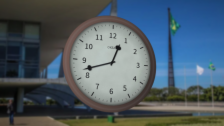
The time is 12,42
